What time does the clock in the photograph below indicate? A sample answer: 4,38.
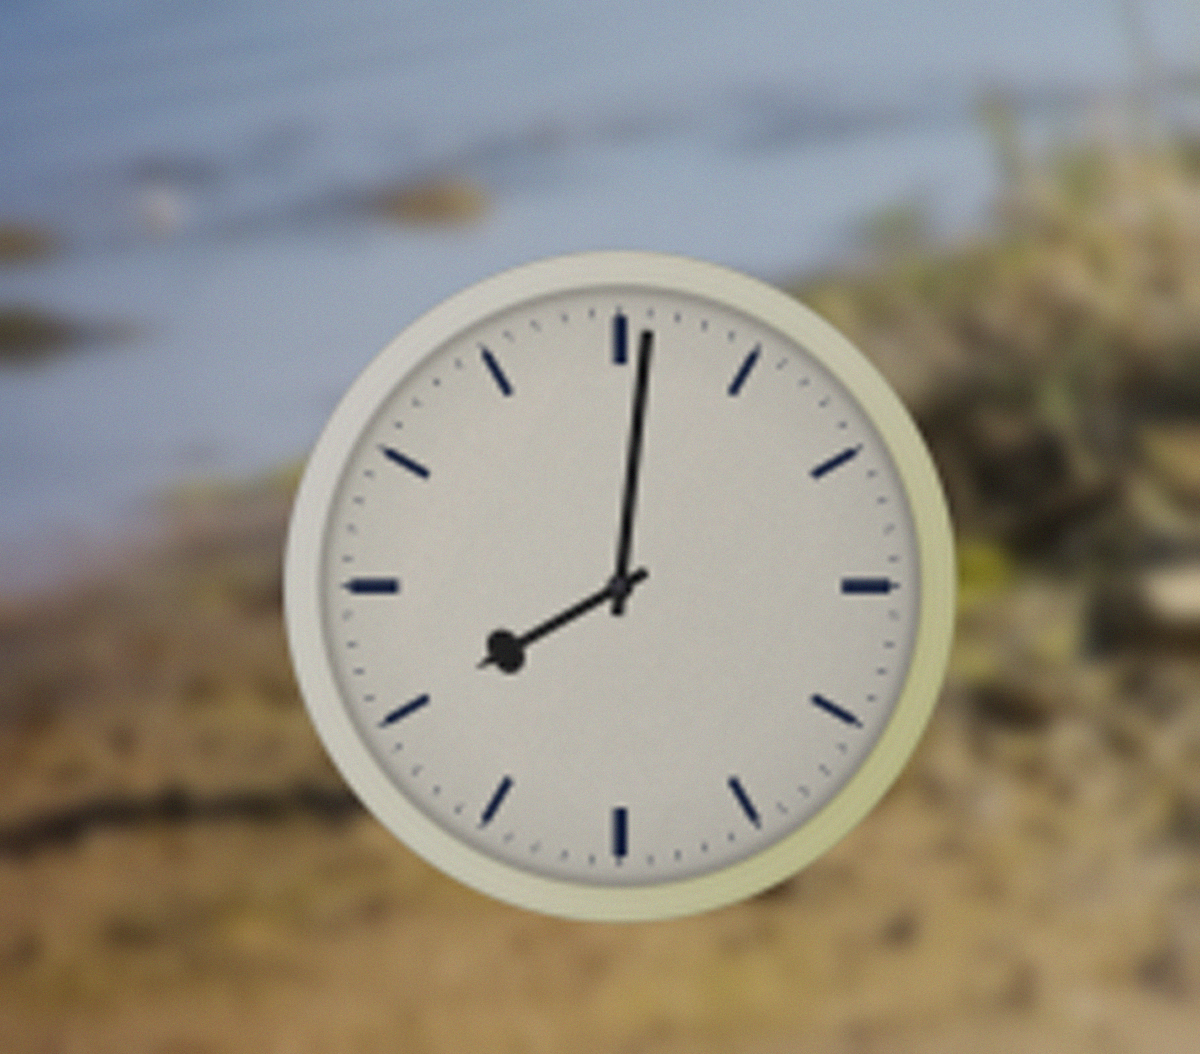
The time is 8,01
